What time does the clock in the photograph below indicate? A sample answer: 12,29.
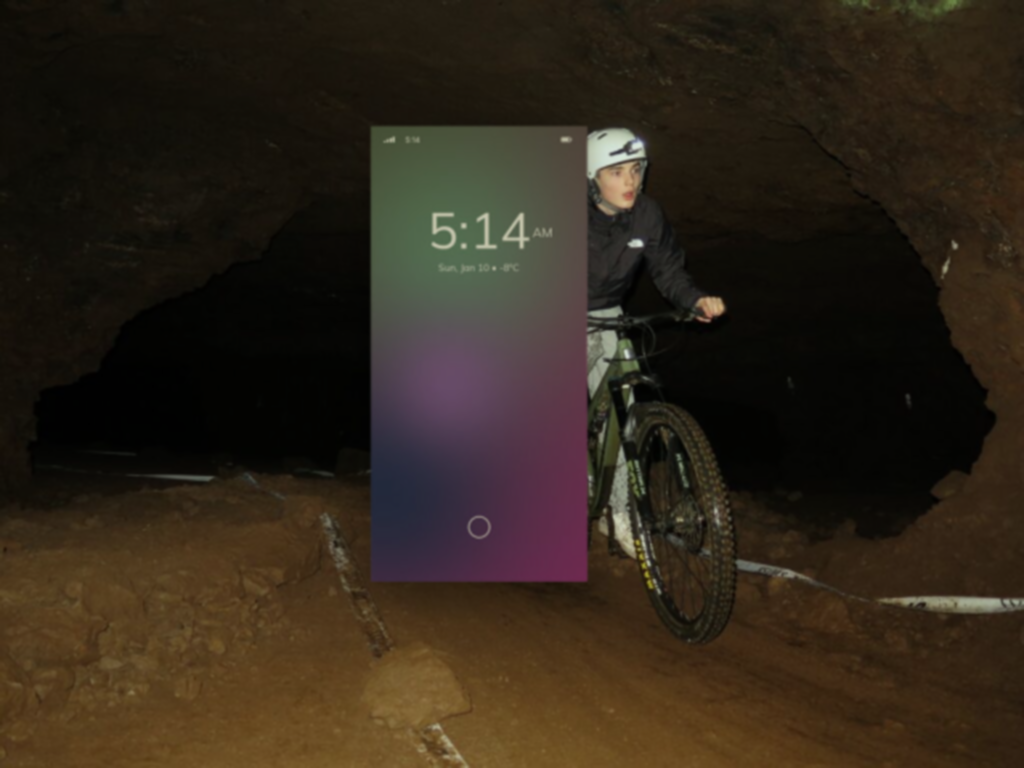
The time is 5,14
